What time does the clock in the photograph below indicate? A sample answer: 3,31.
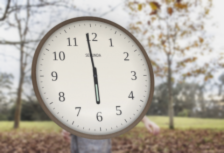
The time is 5,59
